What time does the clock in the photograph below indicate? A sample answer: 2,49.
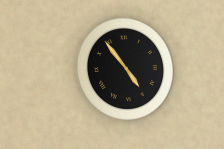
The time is 4,54
